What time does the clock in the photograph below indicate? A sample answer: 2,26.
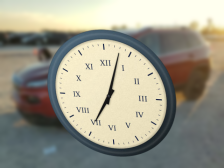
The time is 7,03
